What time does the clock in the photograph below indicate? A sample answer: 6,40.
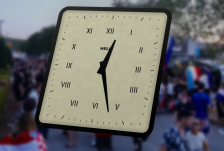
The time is 12,27
